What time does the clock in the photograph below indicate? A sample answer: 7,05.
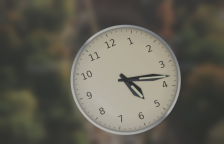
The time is 5,18
